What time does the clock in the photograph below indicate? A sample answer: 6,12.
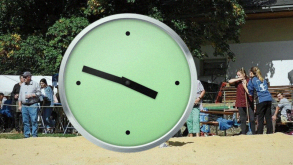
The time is 3,48
